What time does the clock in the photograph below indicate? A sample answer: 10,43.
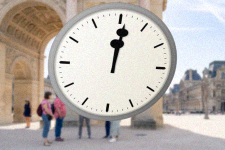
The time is 12,01
